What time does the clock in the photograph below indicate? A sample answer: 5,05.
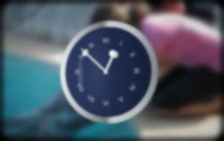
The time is 12,52
